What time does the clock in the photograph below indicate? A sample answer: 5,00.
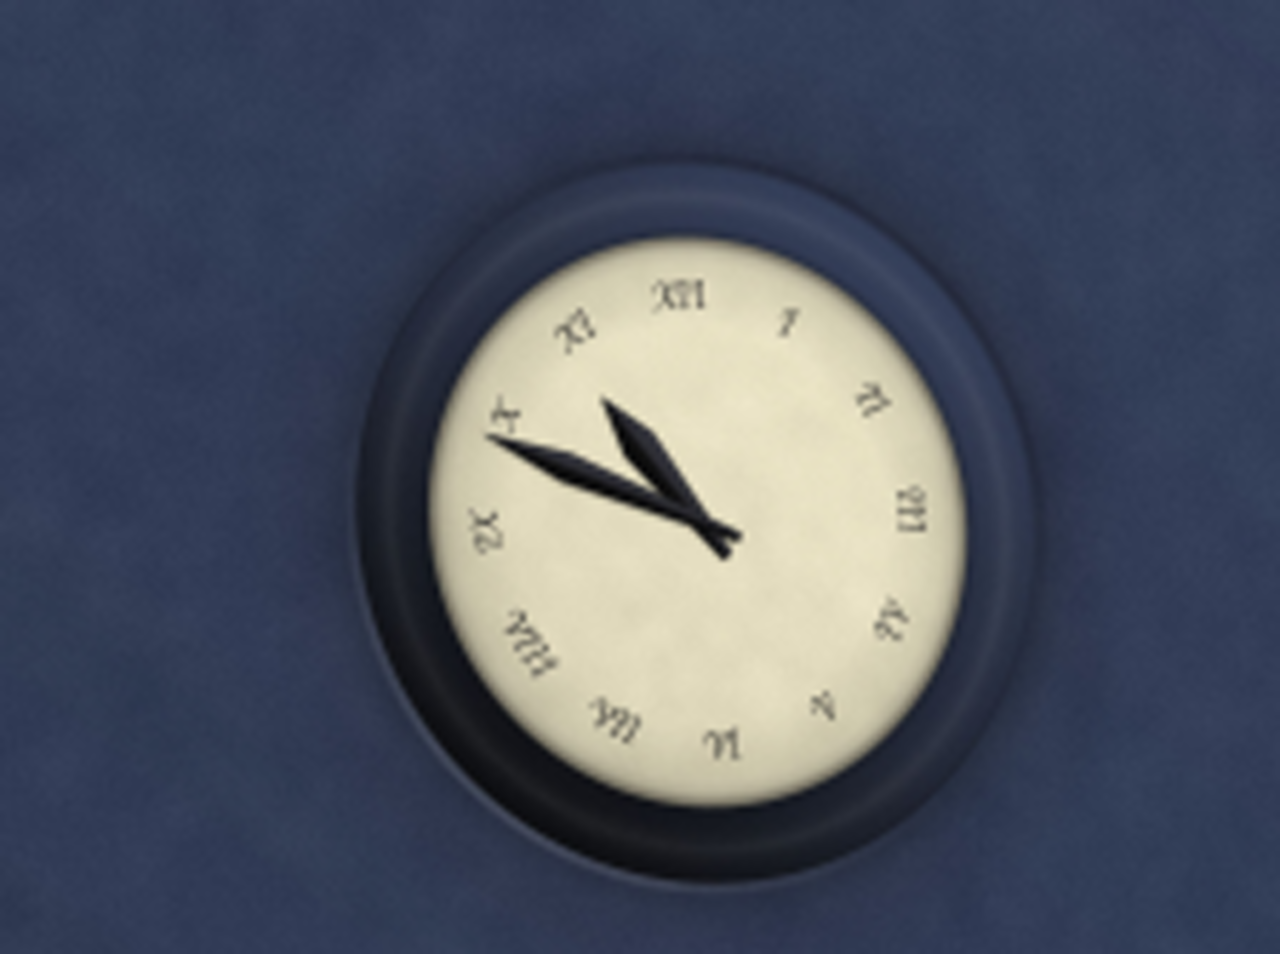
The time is 10,49
